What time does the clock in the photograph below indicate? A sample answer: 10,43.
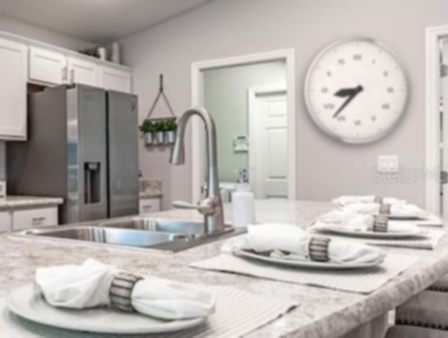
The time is 8,37
